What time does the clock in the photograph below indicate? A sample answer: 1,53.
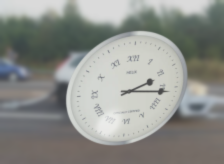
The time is 2,16
